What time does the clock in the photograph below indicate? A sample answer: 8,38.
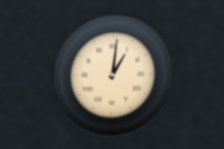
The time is 1,01
